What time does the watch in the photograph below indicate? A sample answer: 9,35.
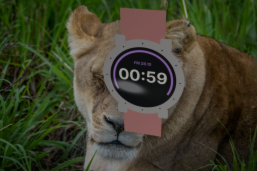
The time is 0,59
